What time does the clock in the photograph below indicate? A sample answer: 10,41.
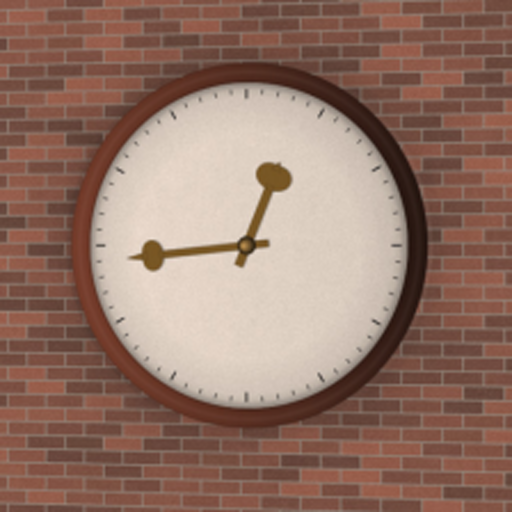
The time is 12,44
